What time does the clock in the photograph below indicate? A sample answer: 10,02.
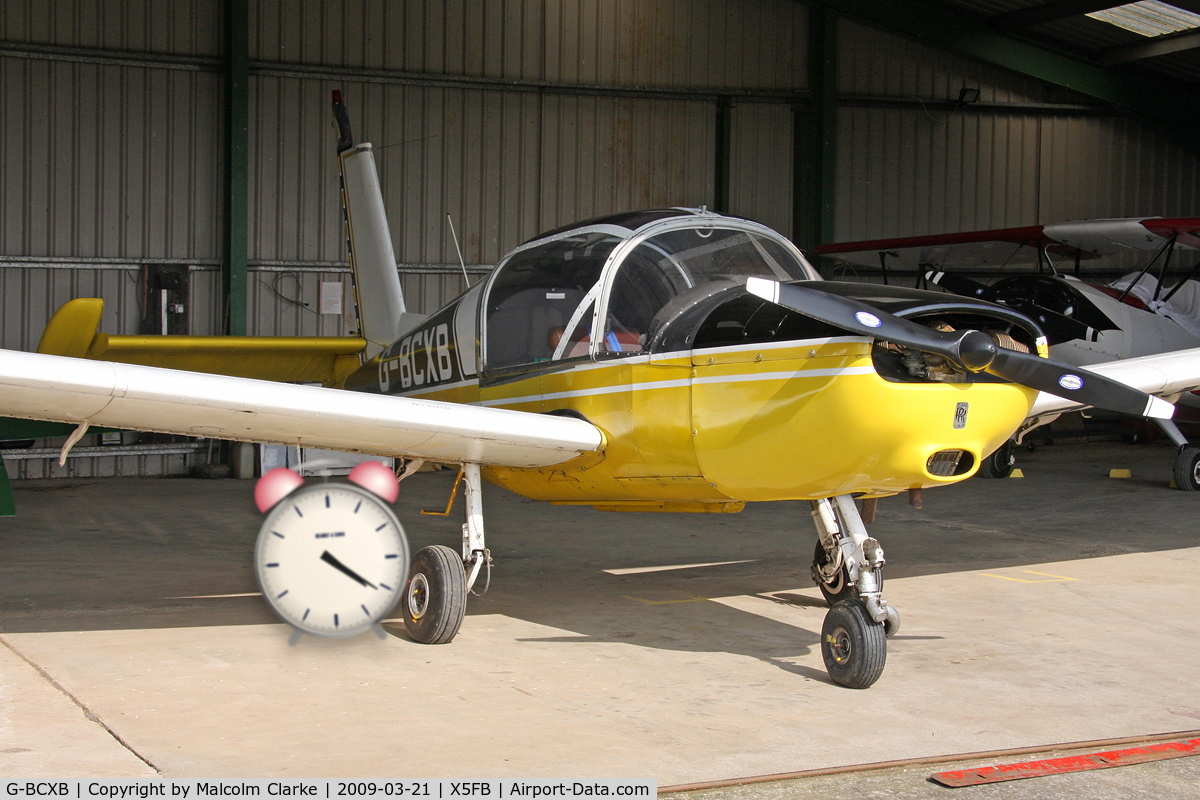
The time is 4,21
